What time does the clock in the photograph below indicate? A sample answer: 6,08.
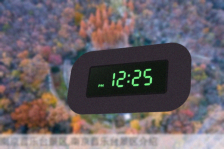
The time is 12,25
